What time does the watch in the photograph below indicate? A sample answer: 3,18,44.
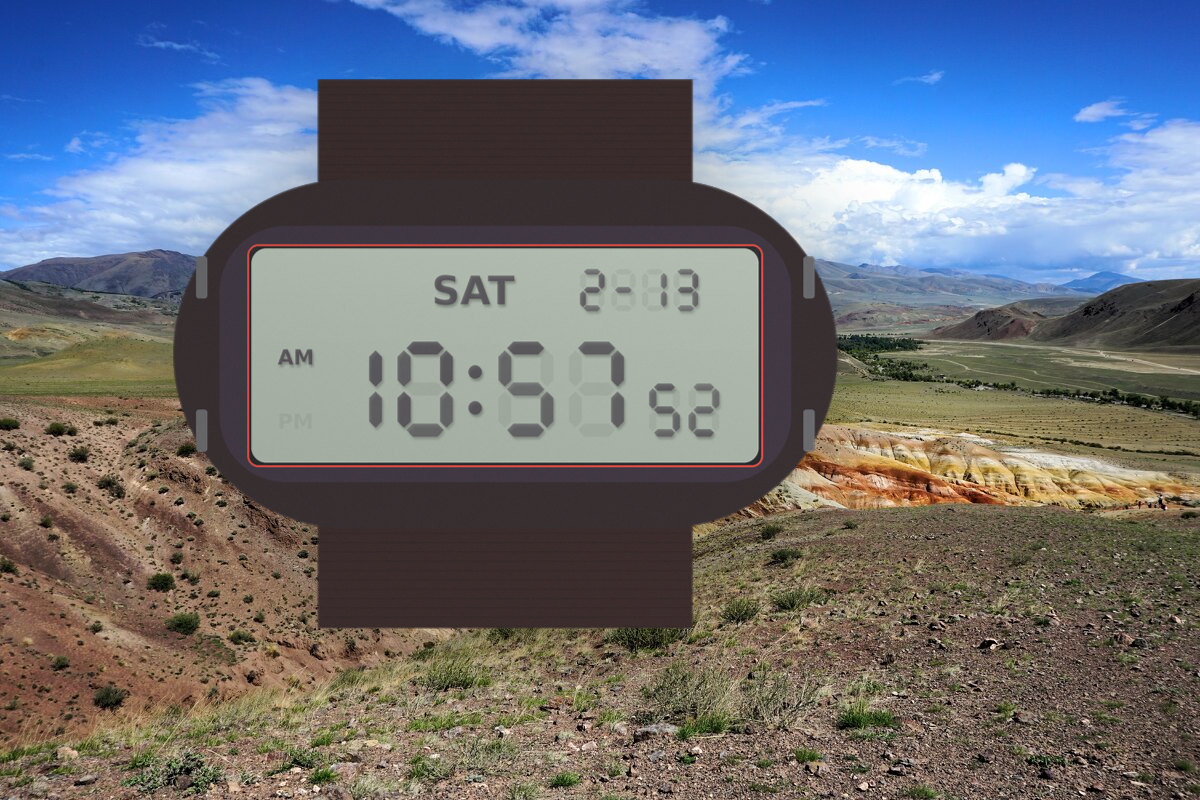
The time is 10,57,52
